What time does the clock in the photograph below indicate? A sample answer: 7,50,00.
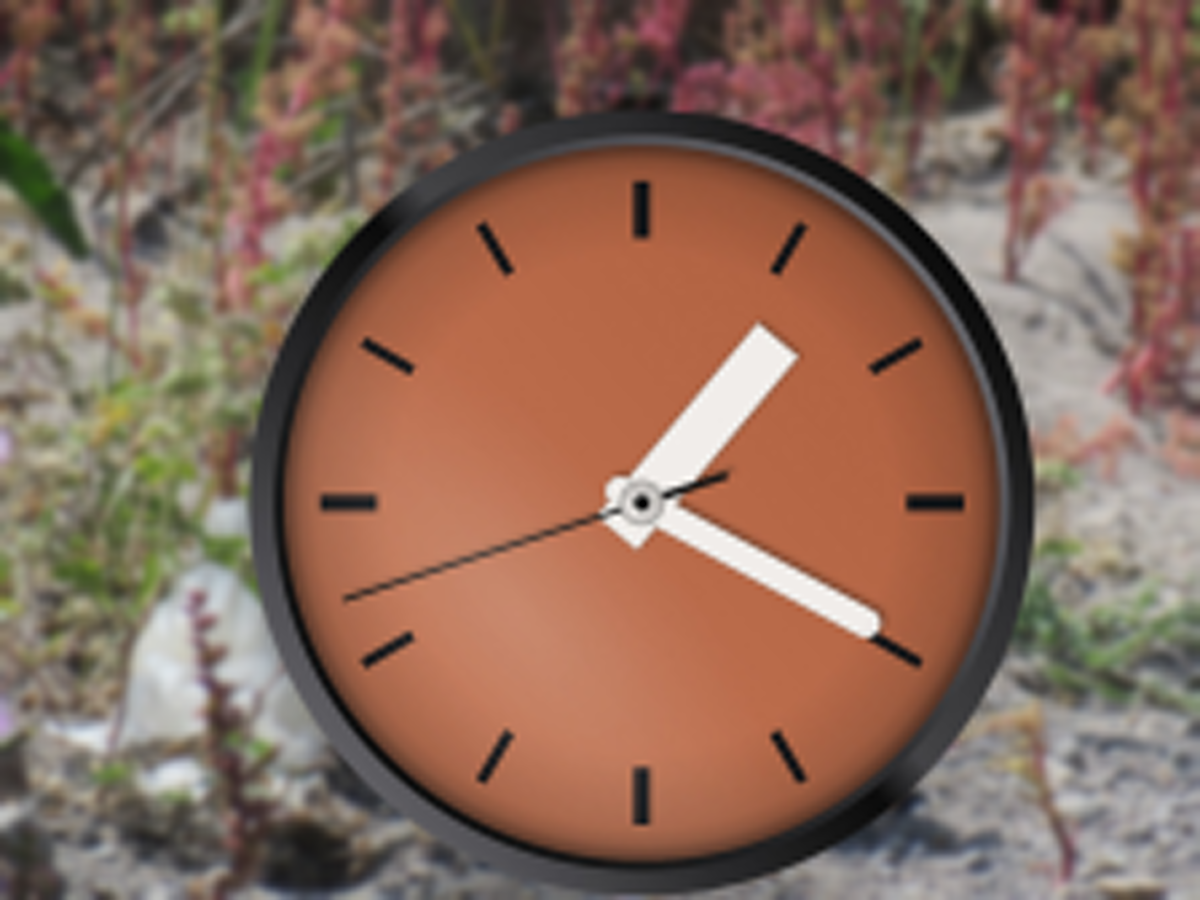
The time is 1,19,42
